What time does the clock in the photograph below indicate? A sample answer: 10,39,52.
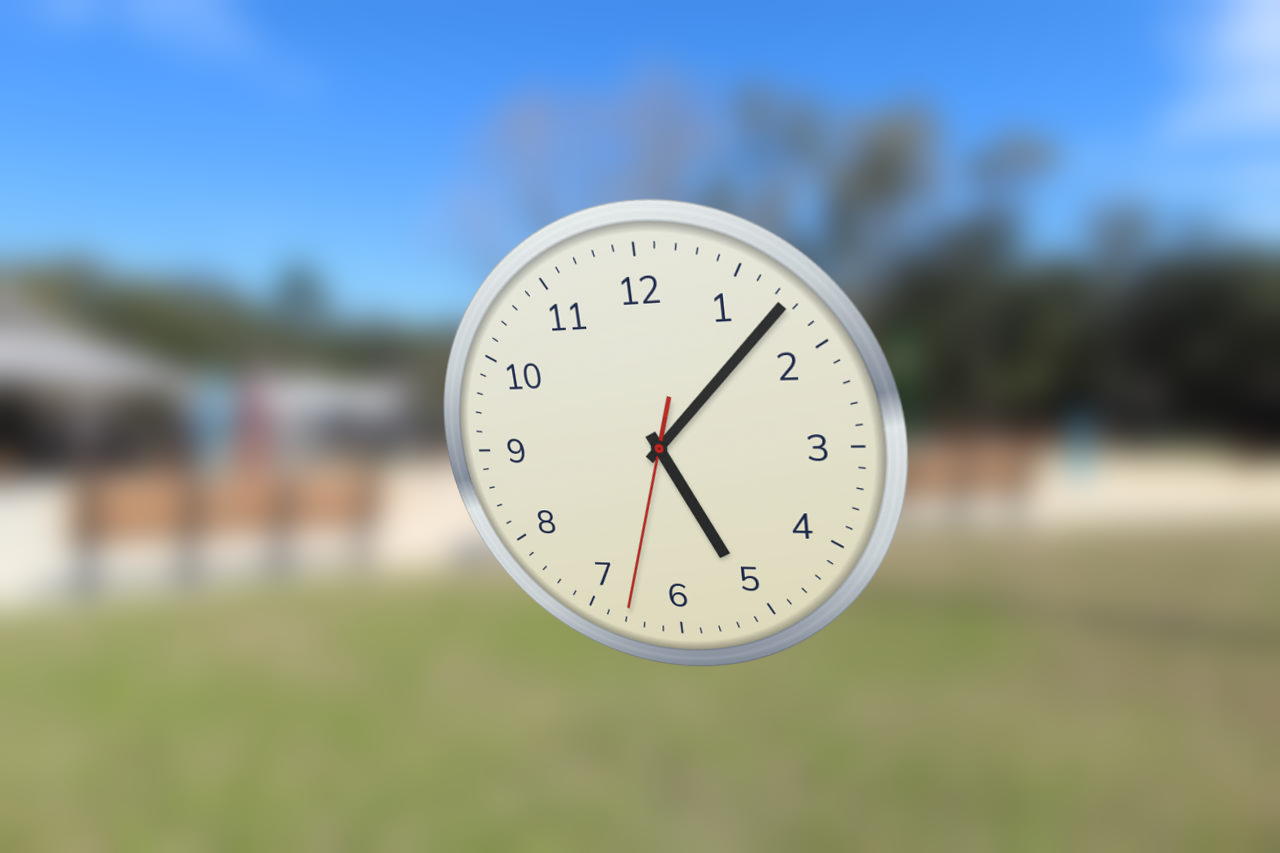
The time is 5,07,33
